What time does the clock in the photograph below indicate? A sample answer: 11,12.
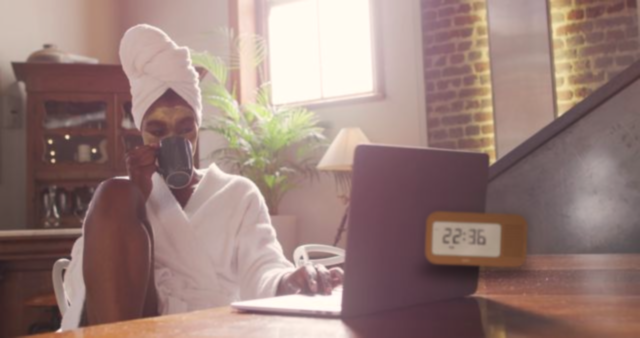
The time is 22,36
